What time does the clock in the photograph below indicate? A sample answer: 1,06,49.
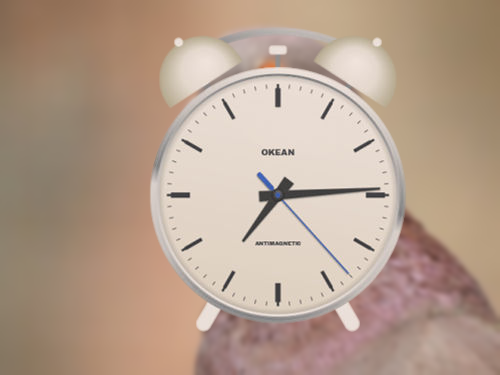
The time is 7,14,23
